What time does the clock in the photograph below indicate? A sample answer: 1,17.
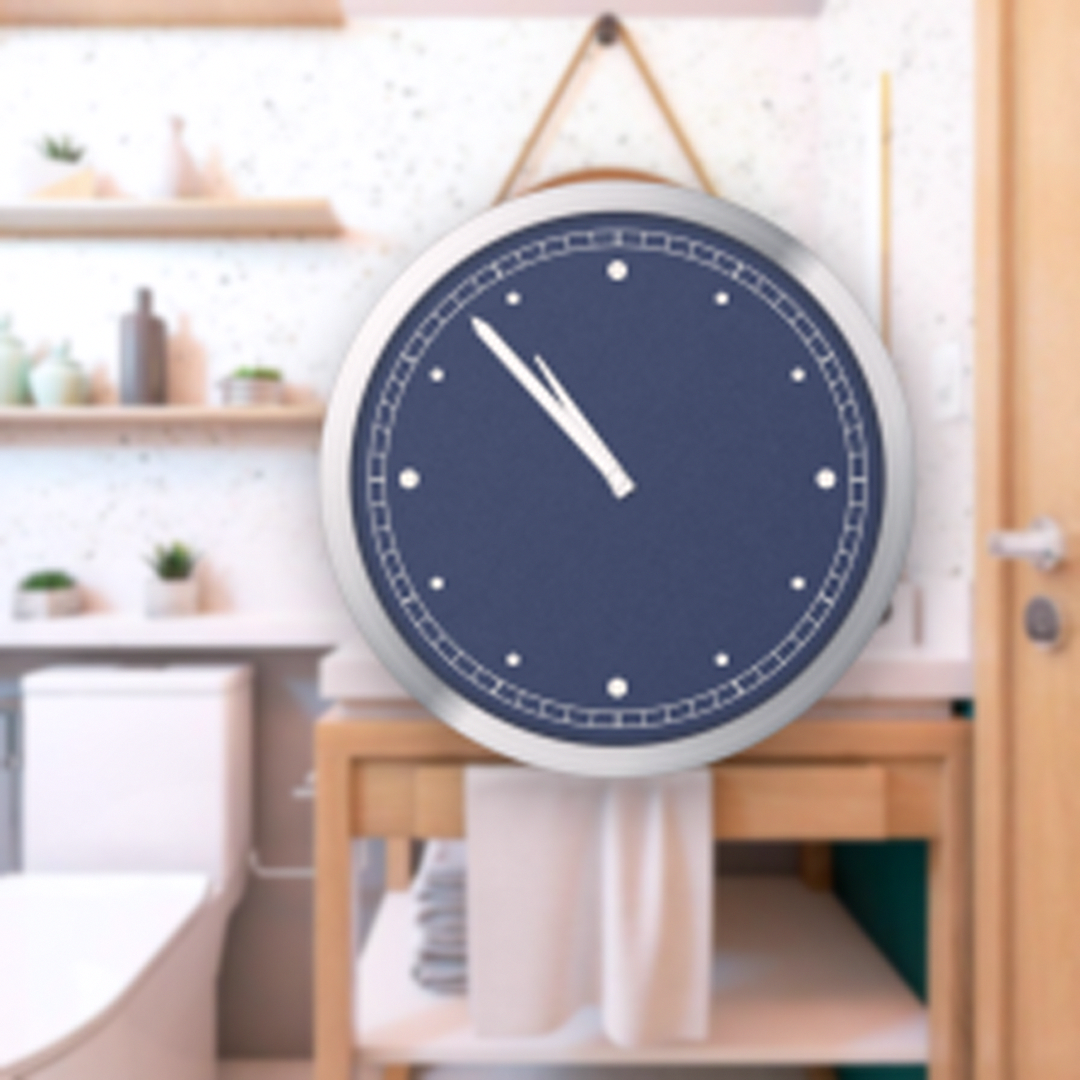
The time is 10,53
